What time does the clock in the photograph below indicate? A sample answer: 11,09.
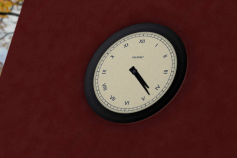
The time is 4,23
